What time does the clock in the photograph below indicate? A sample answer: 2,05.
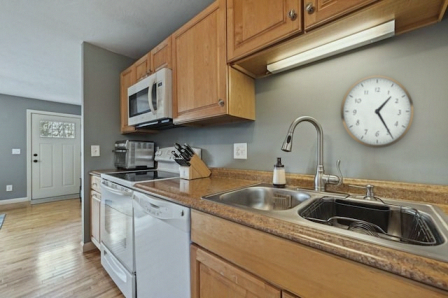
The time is 1,25
